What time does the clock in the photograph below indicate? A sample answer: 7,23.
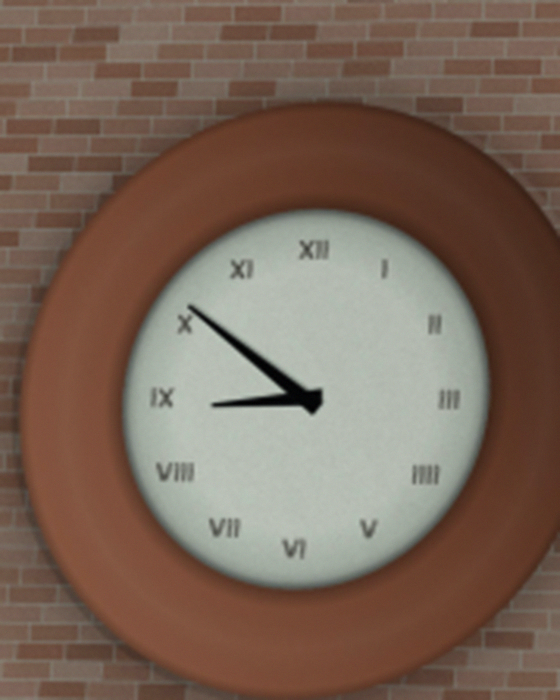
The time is 8,51
